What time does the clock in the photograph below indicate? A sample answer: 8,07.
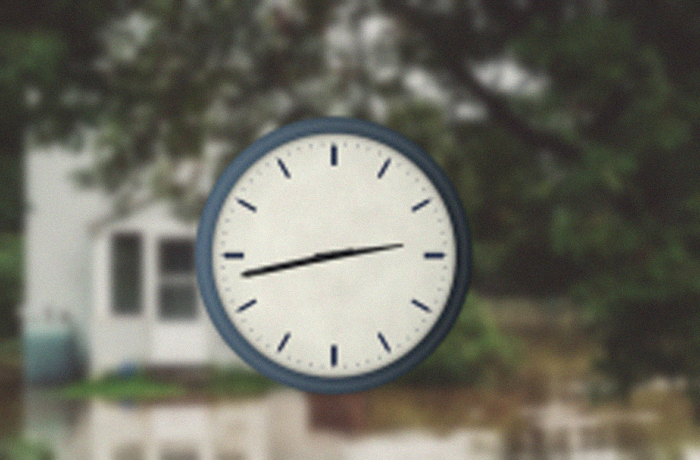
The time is 2,43
